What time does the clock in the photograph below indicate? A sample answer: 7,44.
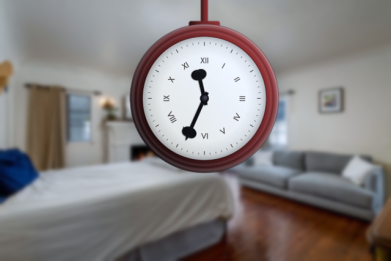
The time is 11,34
